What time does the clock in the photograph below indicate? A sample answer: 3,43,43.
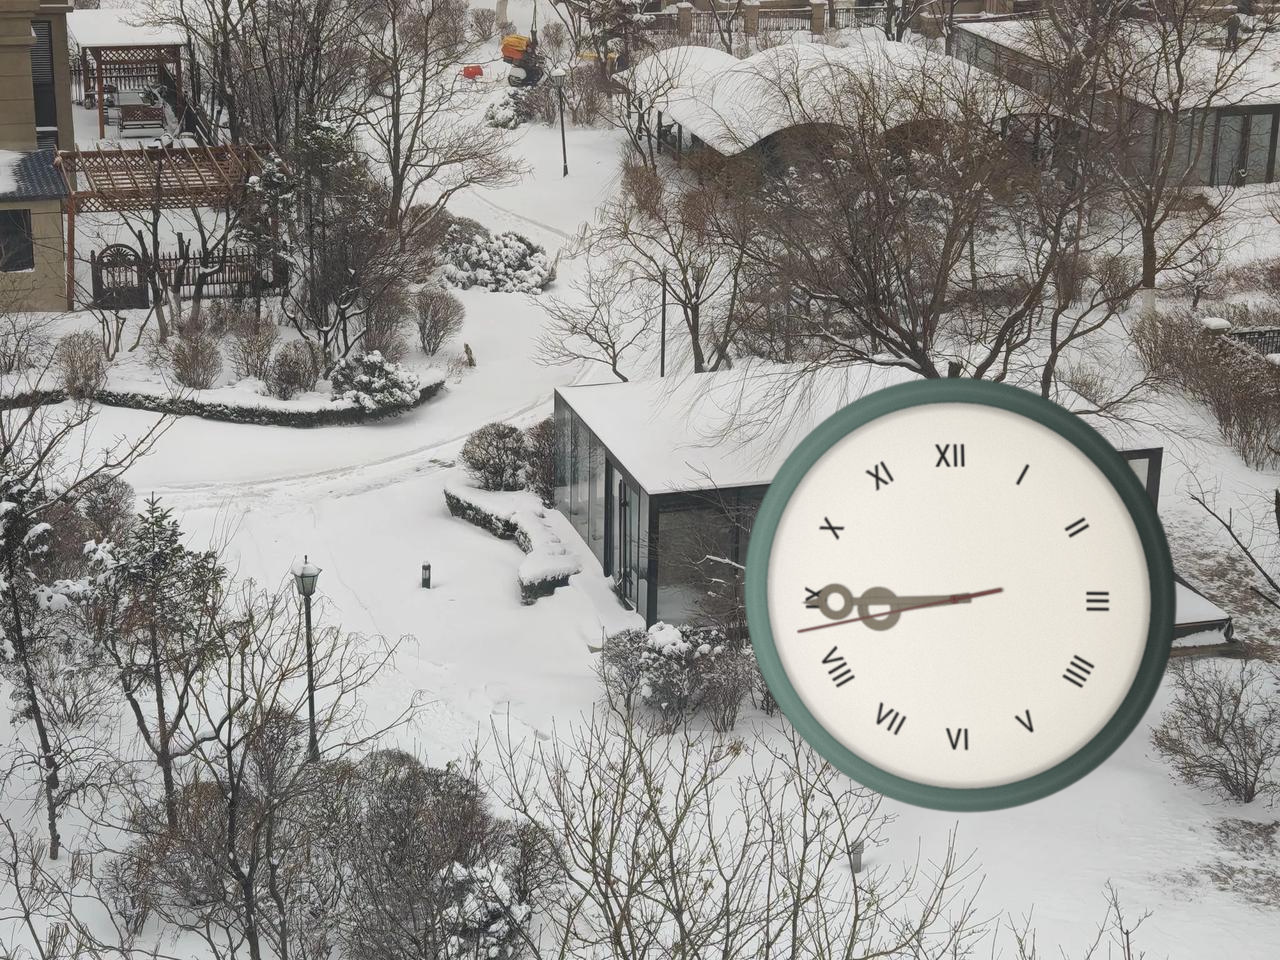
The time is 8,44,43
